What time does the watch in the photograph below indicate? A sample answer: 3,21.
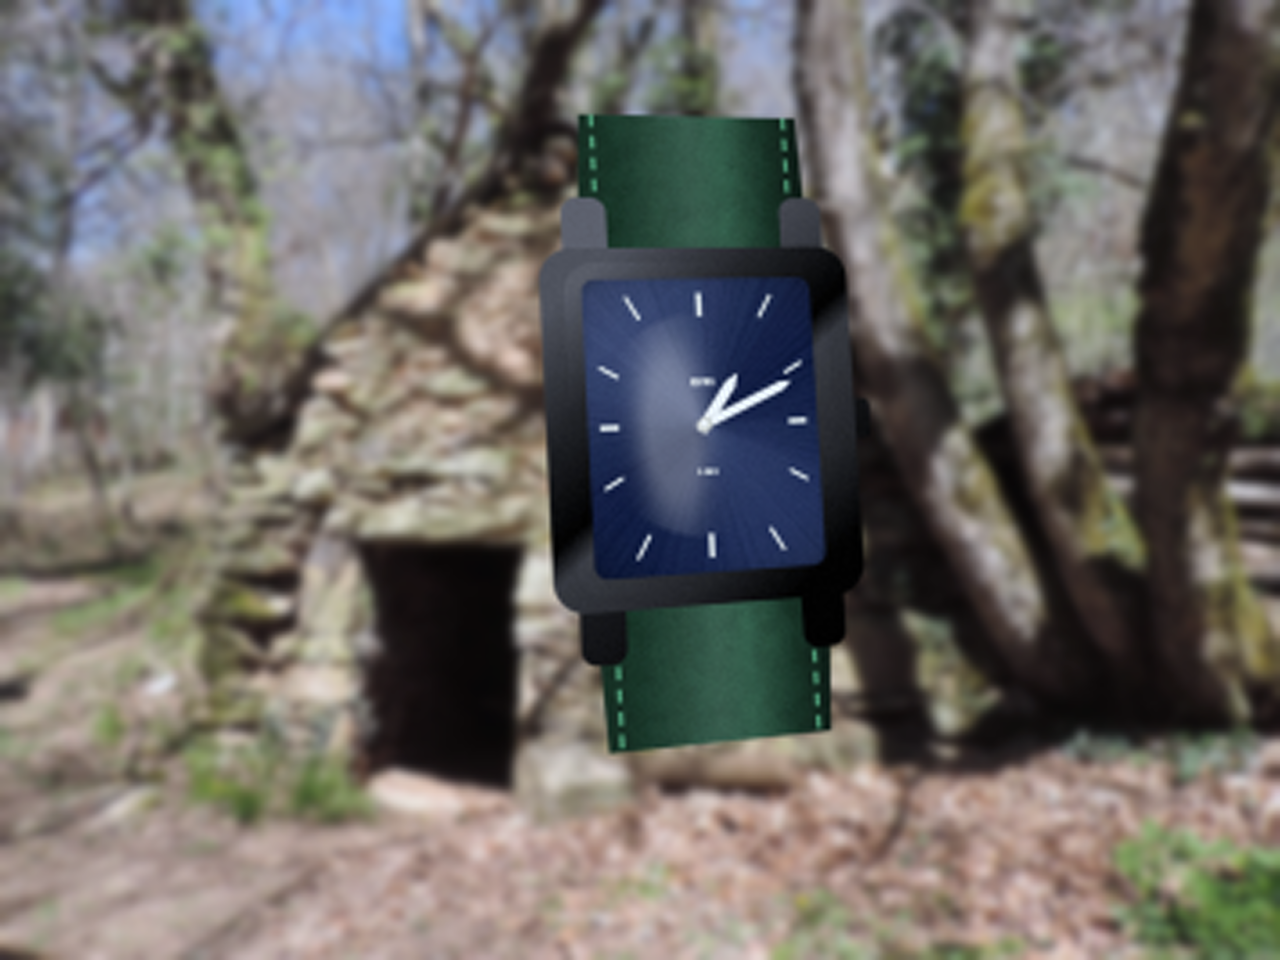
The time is 1,11
